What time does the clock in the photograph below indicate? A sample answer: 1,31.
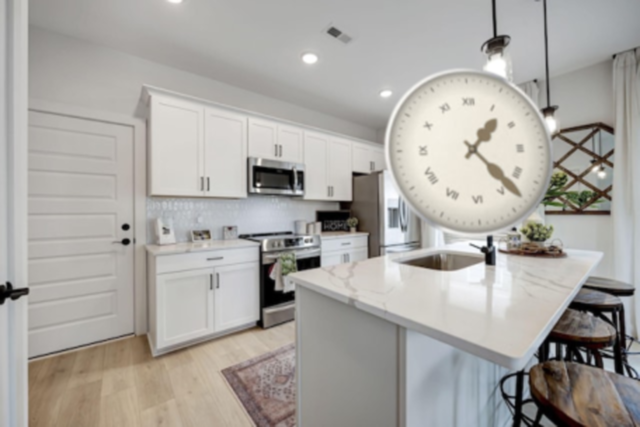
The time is 1,23
